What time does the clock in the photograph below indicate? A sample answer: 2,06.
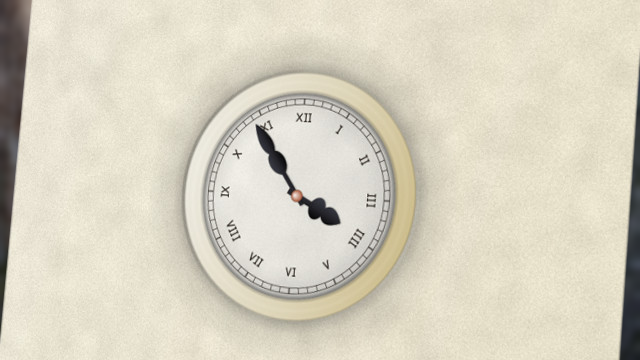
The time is 3,54
